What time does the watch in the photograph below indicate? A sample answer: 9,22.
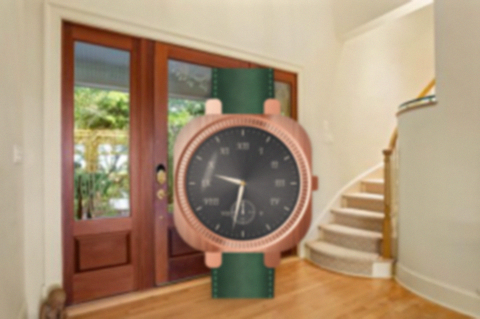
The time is 9,32
